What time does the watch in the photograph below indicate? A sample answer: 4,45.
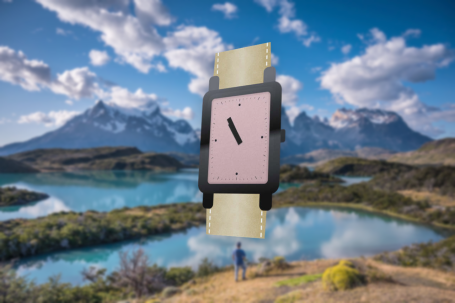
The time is 10,55
